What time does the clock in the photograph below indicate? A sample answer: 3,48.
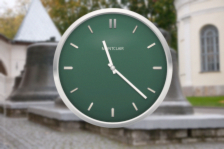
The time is 11,22
